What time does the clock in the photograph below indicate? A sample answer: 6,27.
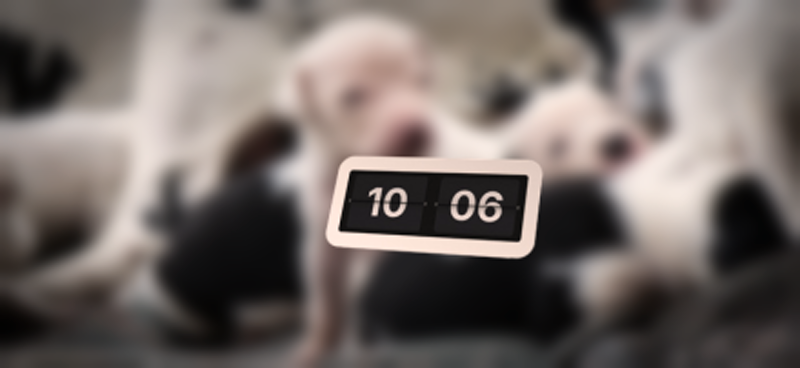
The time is 10,06
